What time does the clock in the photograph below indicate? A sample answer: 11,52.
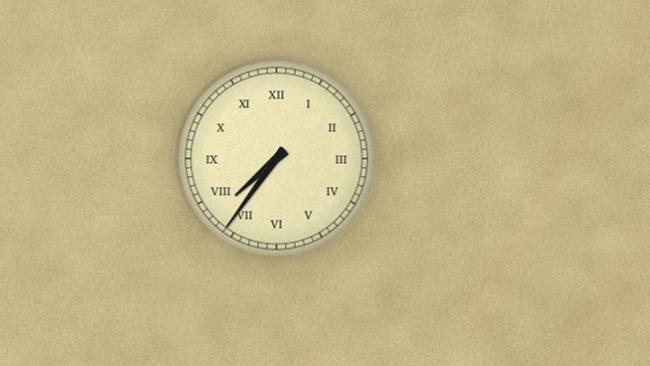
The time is 7,36
